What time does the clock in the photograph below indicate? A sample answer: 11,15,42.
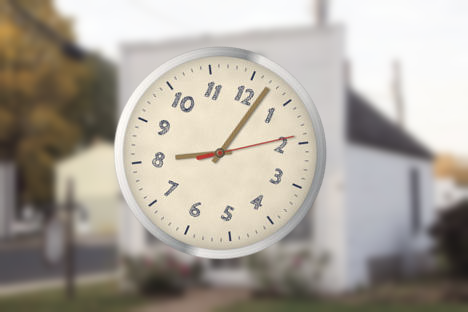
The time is 8,02,09
